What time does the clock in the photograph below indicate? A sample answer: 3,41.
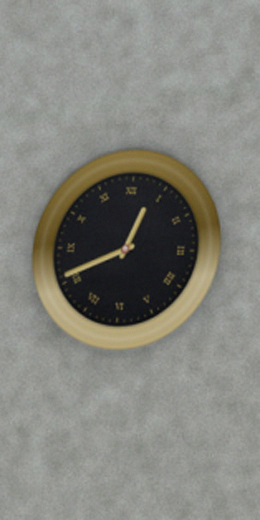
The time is 12,41
